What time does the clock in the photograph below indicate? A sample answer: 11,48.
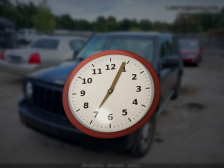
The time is 7,04
